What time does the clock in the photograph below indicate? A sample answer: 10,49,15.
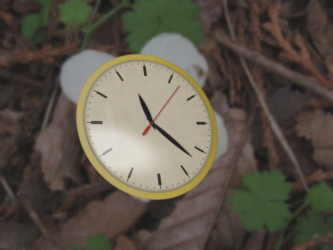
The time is 11,22,07
